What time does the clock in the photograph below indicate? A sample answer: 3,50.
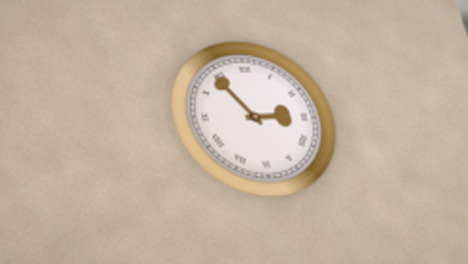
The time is 2,54
